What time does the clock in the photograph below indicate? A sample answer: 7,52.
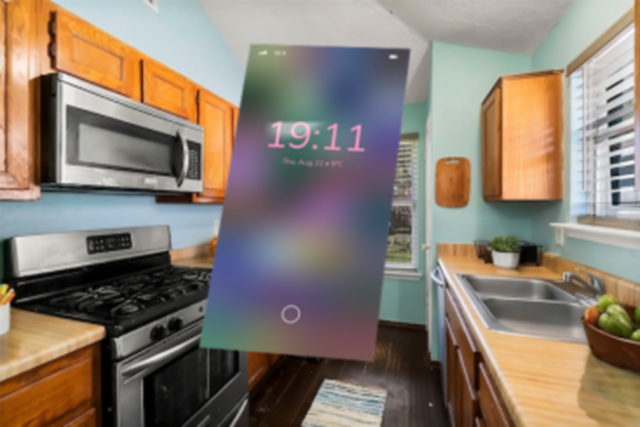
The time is 19,11
